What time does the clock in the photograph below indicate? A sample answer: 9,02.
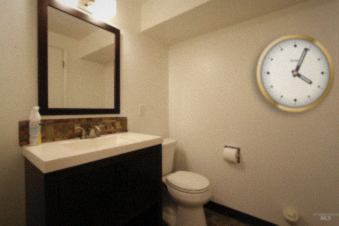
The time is 4,04
